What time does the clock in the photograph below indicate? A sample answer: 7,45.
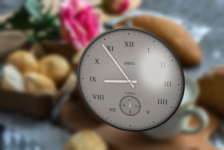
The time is 8,54
